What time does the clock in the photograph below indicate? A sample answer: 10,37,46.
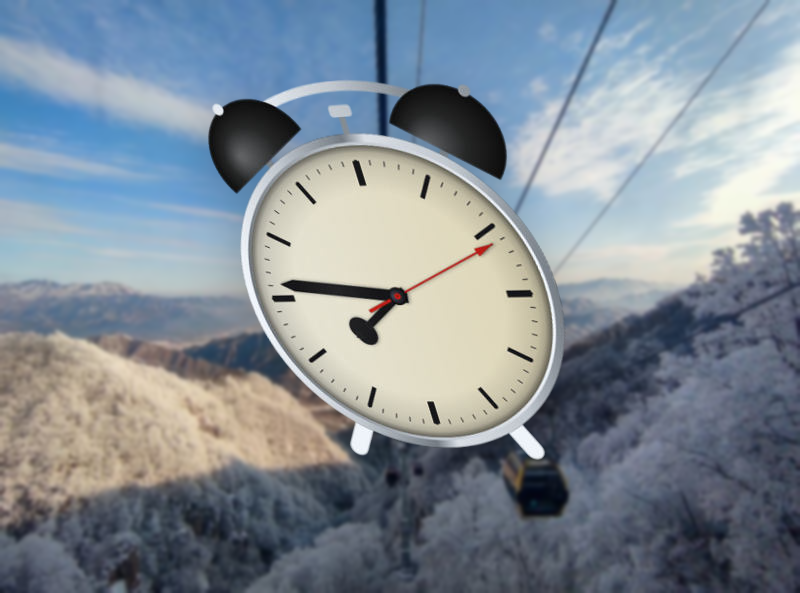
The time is 7,46,11
